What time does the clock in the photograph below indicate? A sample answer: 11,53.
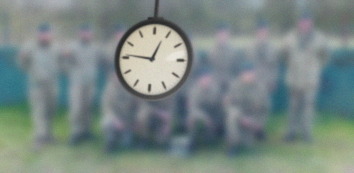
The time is 12,46
